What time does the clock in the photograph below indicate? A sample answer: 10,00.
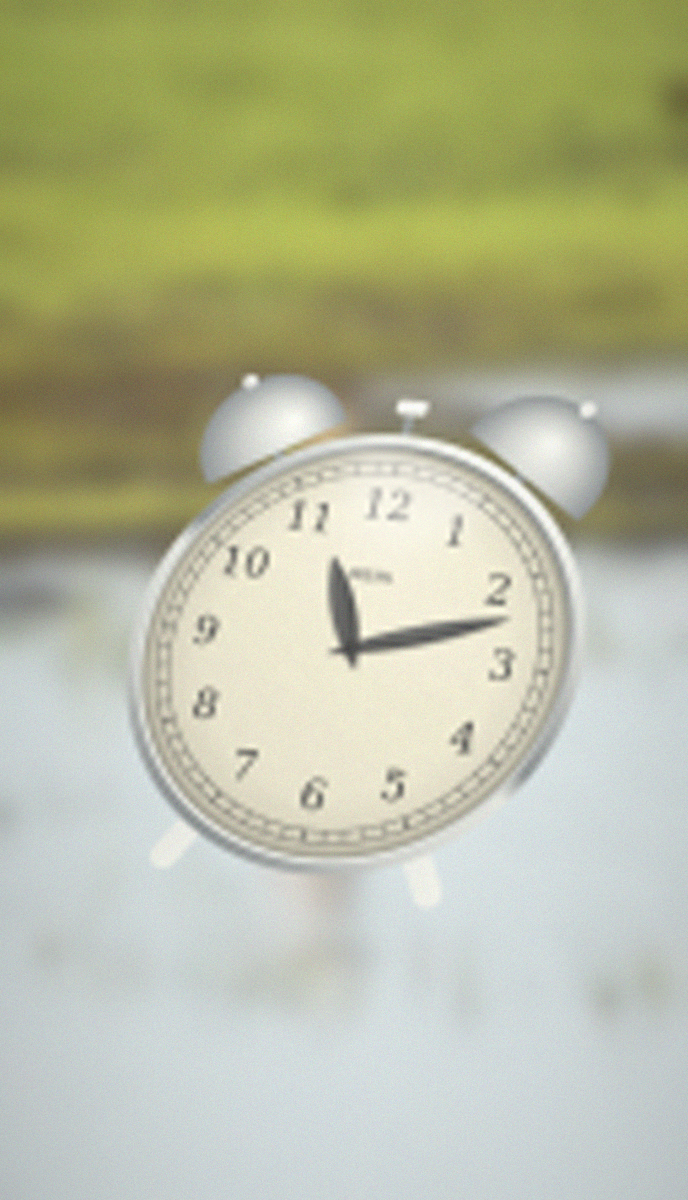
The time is 11,12
